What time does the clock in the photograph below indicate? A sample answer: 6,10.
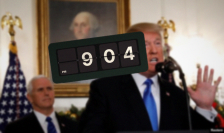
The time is 9,04
